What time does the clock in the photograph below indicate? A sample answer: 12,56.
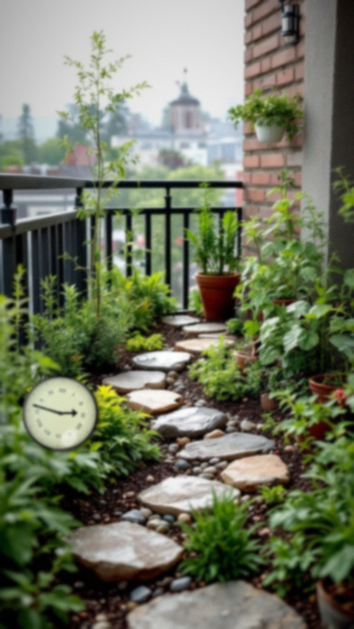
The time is 2,47
